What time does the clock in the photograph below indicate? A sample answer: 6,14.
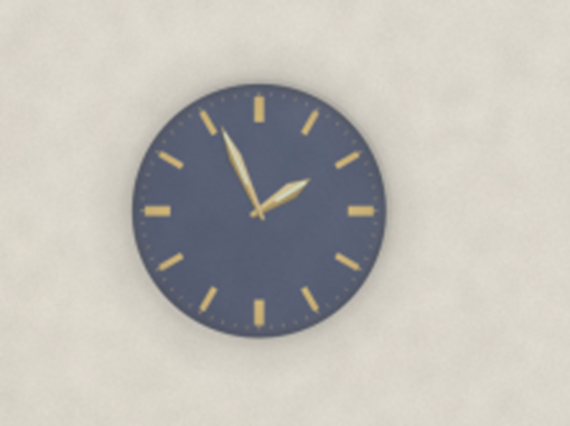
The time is 1,56
